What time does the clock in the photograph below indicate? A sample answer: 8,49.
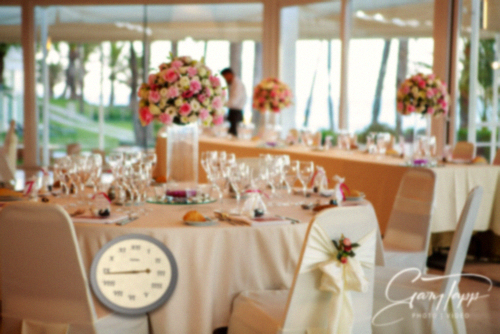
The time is 2,44
